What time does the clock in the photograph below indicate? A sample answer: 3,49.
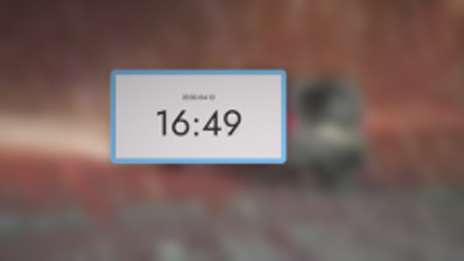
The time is 16,49
